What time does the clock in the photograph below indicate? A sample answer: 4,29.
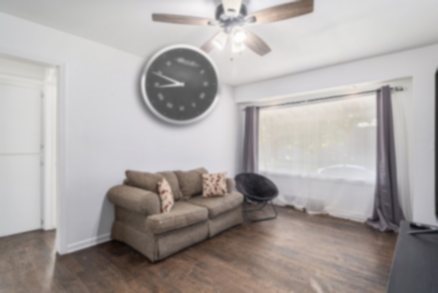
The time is 8,49
